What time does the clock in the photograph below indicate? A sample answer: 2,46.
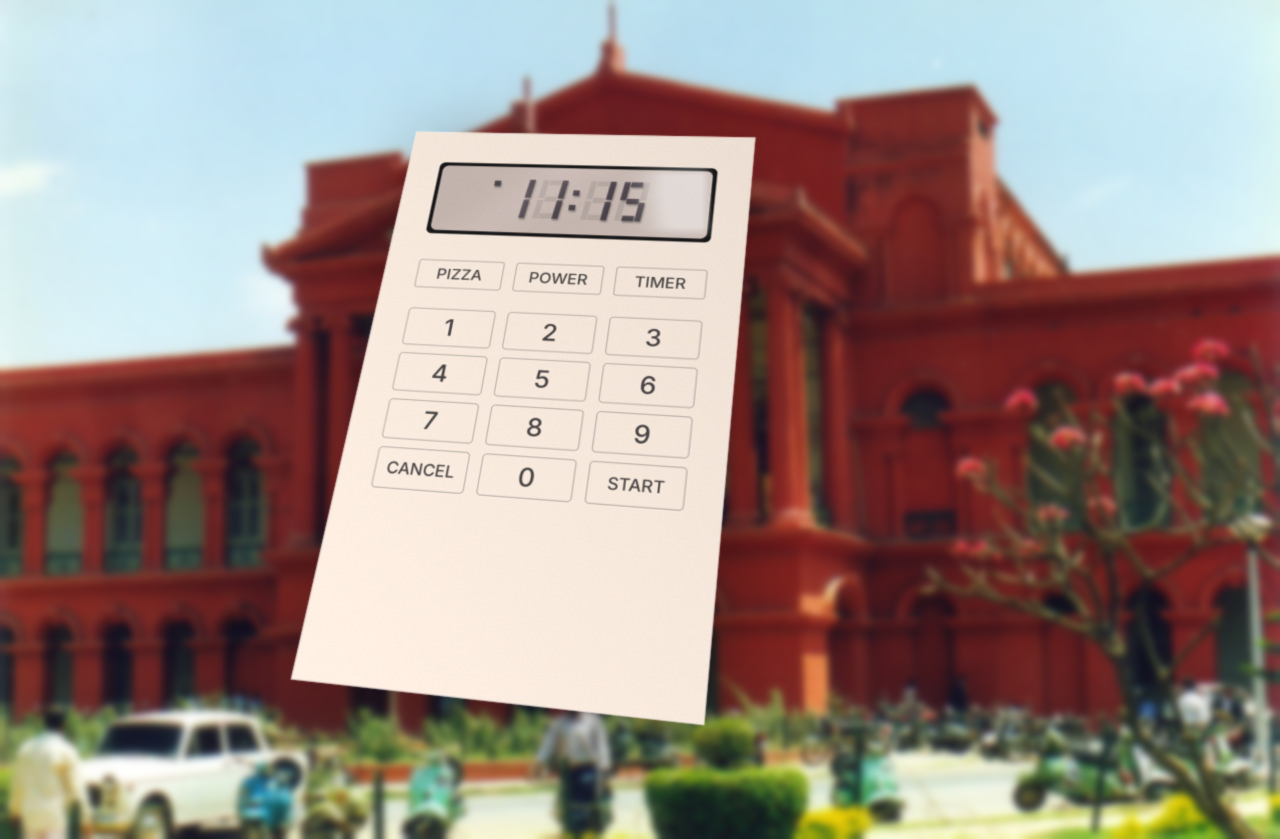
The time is 11,15
